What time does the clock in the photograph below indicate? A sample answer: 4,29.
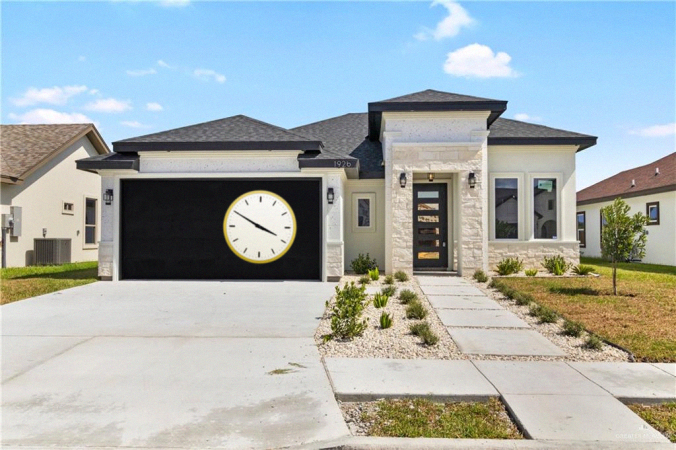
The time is 3,50
